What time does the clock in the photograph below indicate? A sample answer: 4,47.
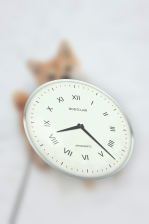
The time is 8,23
